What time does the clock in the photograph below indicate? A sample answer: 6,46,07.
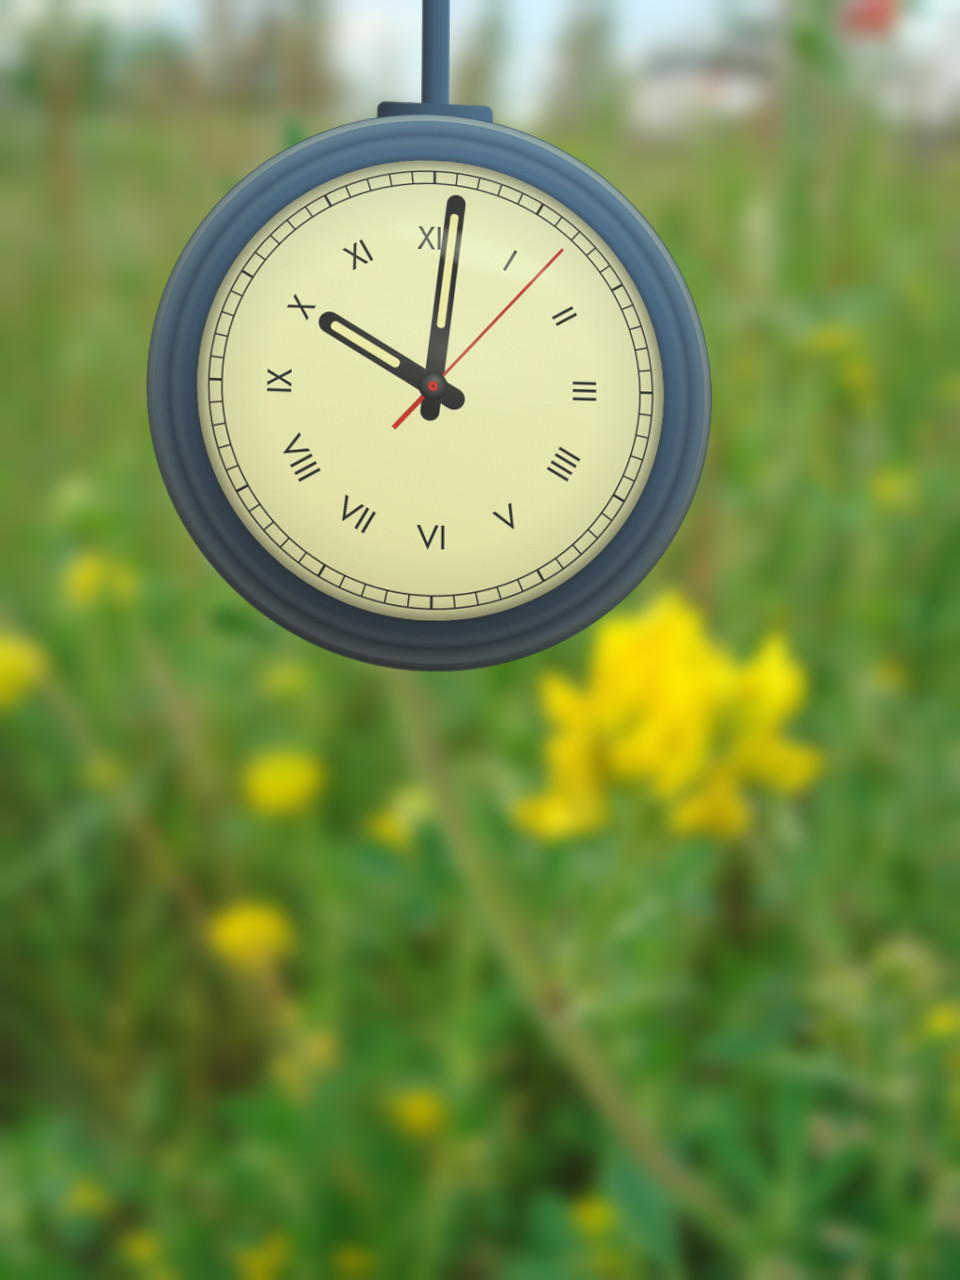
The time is 10,01,07
